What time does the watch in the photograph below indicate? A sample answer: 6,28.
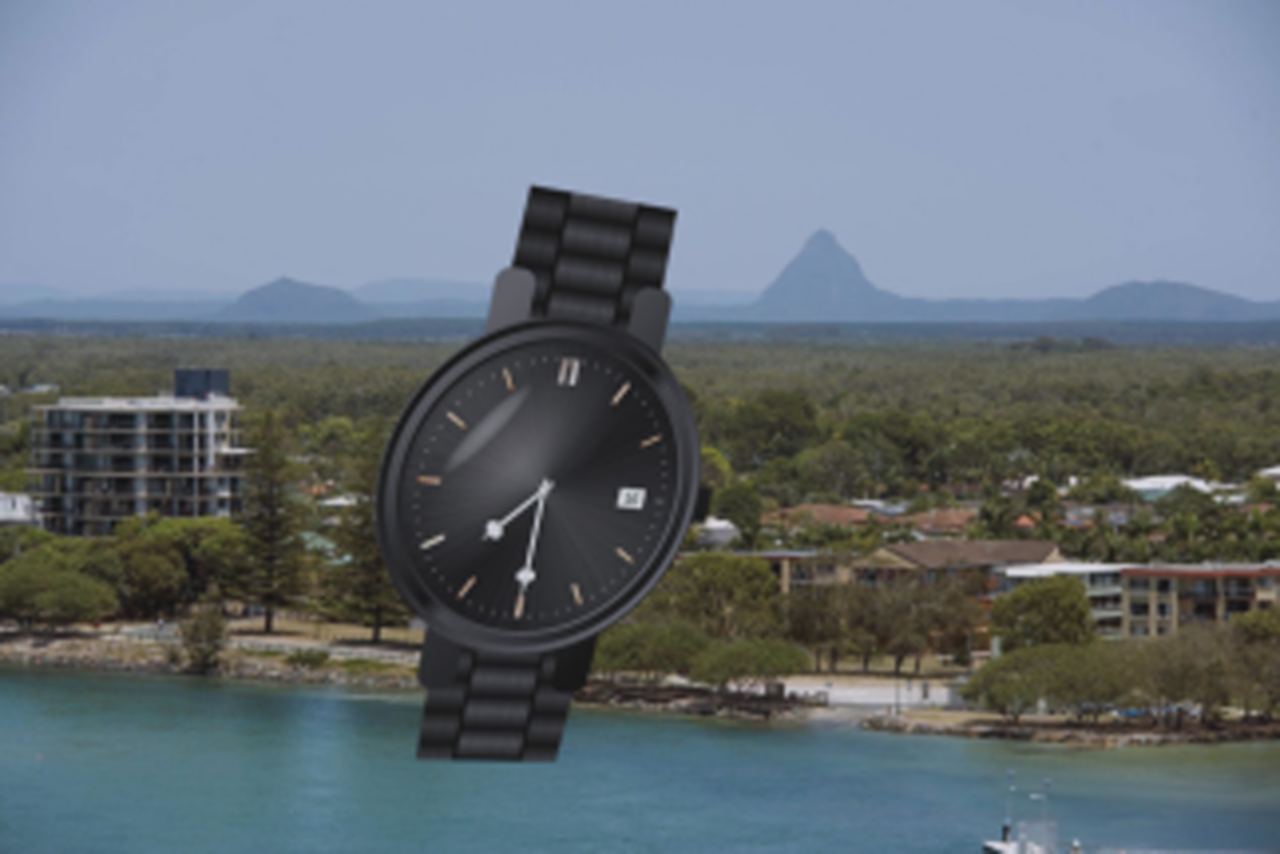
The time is 7,30
